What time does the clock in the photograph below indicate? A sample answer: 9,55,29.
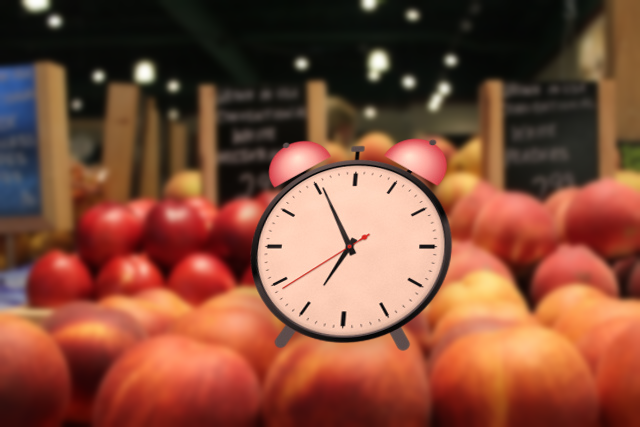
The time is 6,55,39
